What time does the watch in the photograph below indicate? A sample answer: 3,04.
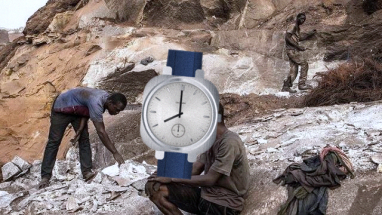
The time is 8,00
